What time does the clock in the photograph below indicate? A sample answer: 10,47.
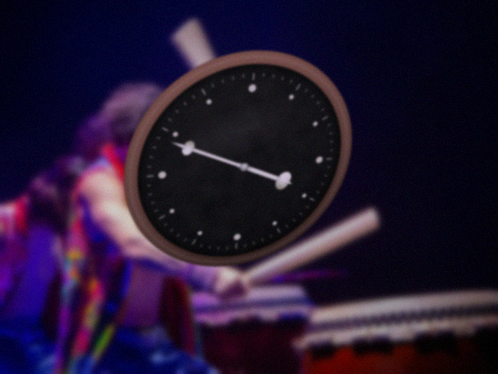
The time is 3,49
